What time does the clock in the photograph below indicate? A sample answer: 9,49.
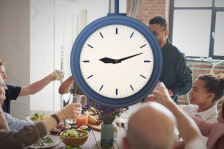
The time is 9,12
